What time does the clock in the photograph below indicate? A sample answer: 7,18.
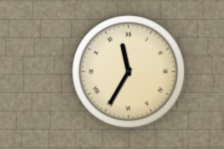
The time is 11,35
